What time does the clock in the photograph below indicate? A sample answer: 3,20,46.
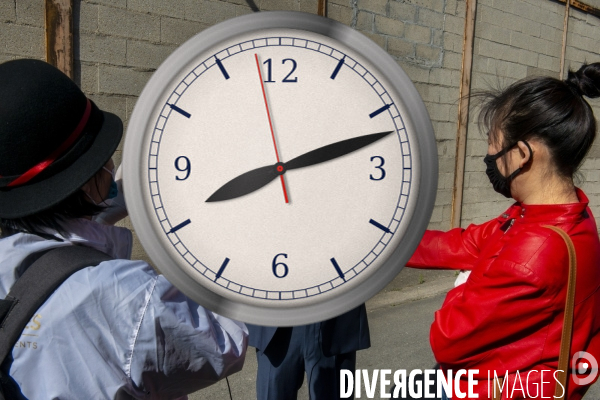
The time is 8,11,58
